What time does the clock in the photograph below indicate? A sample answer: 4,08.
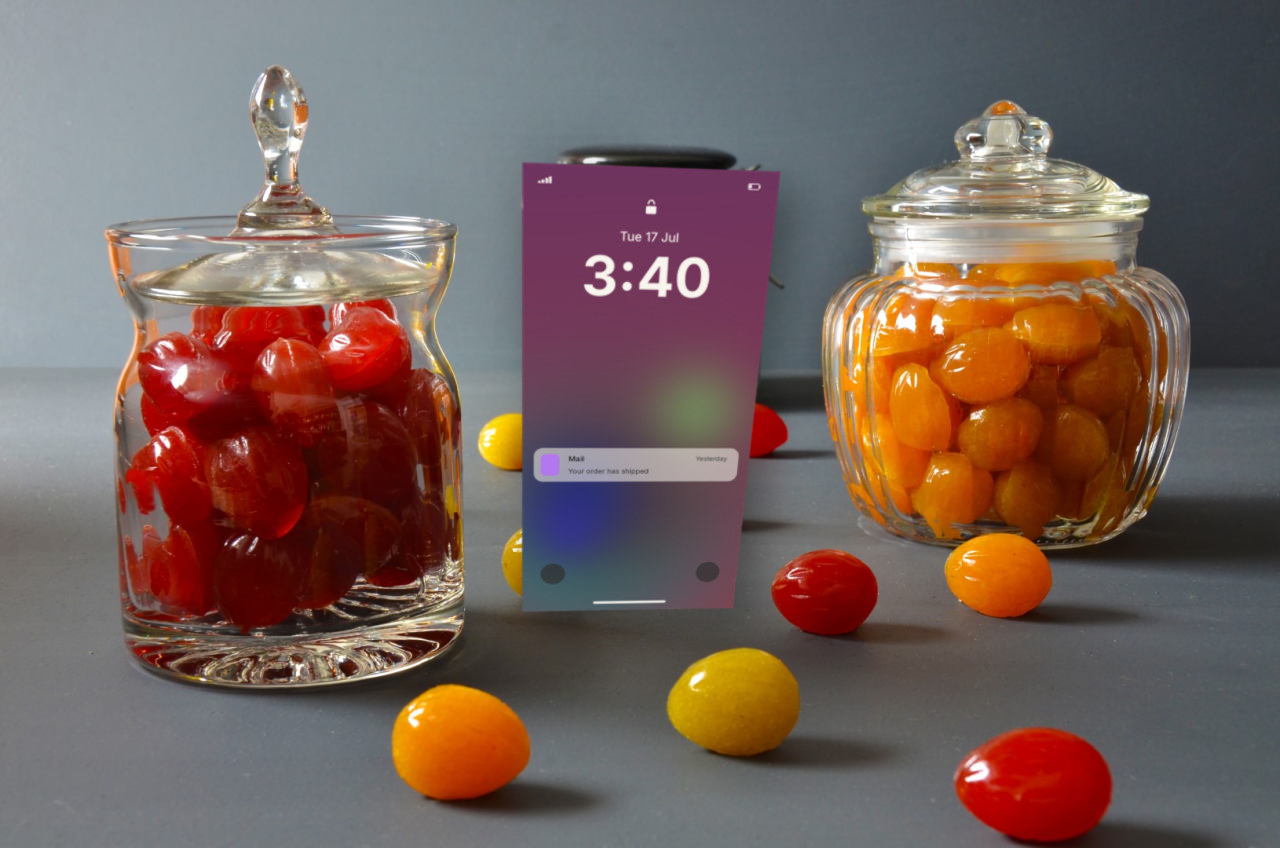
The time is 3,40
